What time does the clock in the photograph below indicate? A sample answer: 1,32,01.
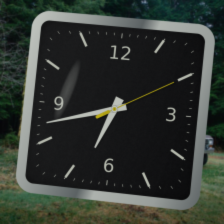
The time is 6,42,10
